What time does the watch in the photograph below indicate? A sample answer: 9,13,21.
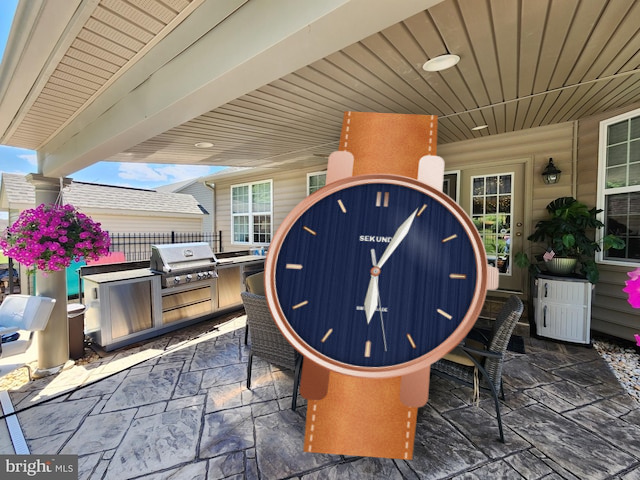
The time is 6,04,28
